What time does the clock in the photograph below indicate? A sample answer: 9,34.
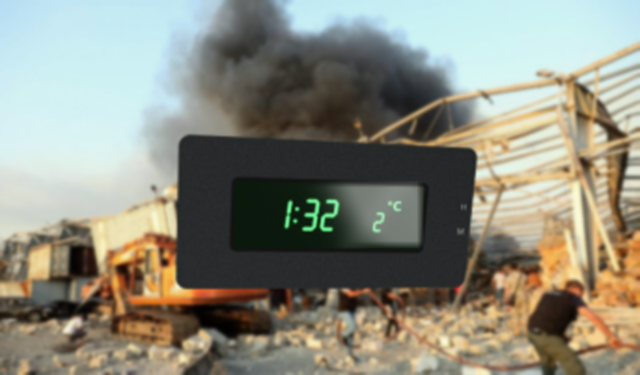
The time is 1,32
